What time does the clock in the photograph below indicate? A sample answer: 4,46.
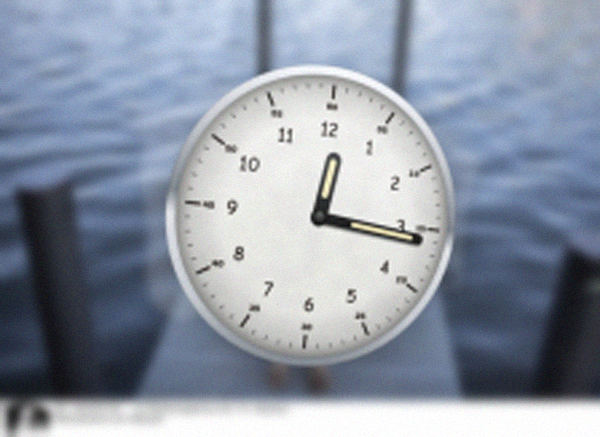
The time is 12,16
